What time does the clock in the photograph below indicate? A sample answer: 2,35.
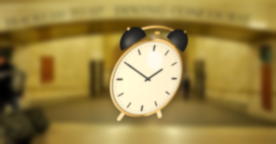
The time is 1,50
